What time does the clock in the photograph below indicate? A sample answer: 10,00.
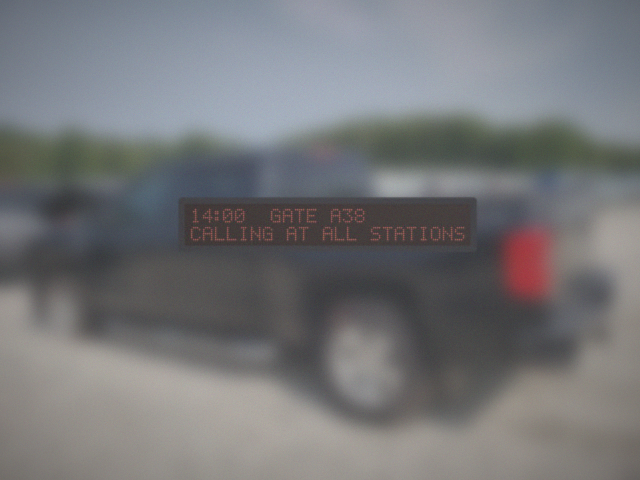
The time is 14,00
